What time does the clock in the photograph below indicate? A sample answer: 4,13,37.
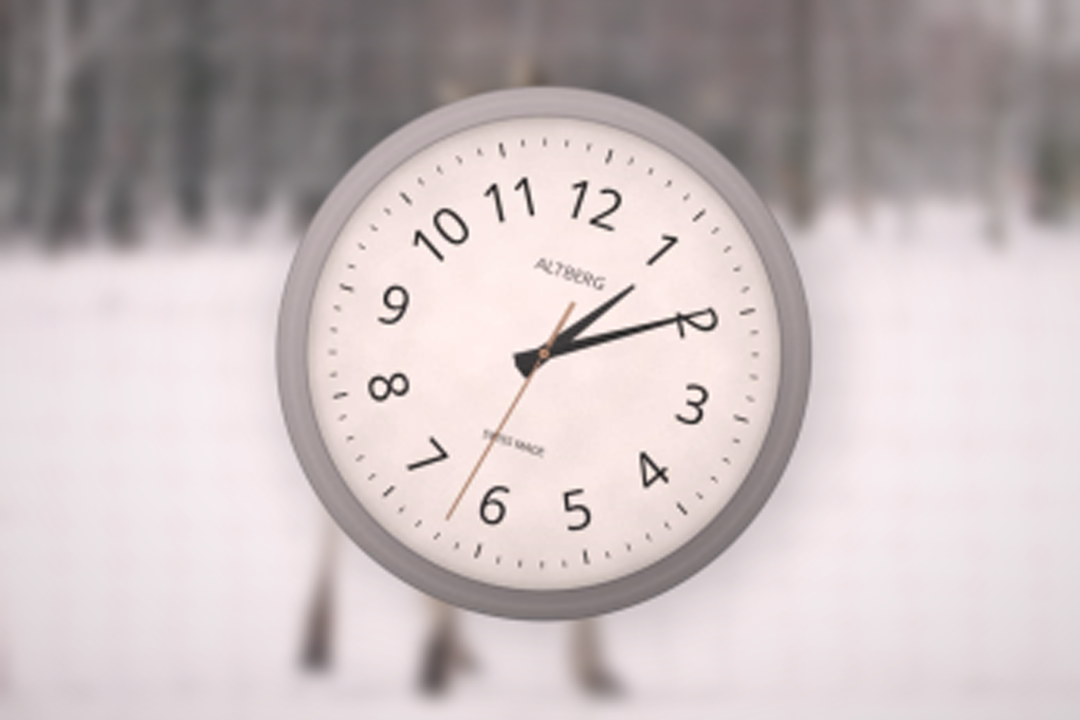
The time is 1,09,32
